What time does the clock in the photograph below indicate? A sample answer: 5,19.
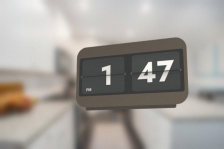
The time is 1,47
